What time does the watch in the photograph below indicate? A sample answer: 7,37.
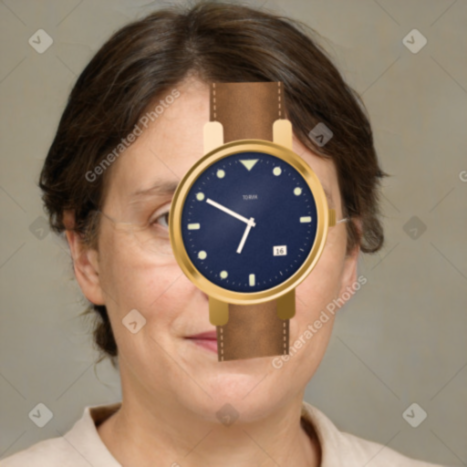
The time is 6,50
